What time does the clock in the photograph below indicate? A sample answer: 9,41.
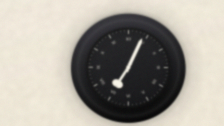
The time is 7,04
